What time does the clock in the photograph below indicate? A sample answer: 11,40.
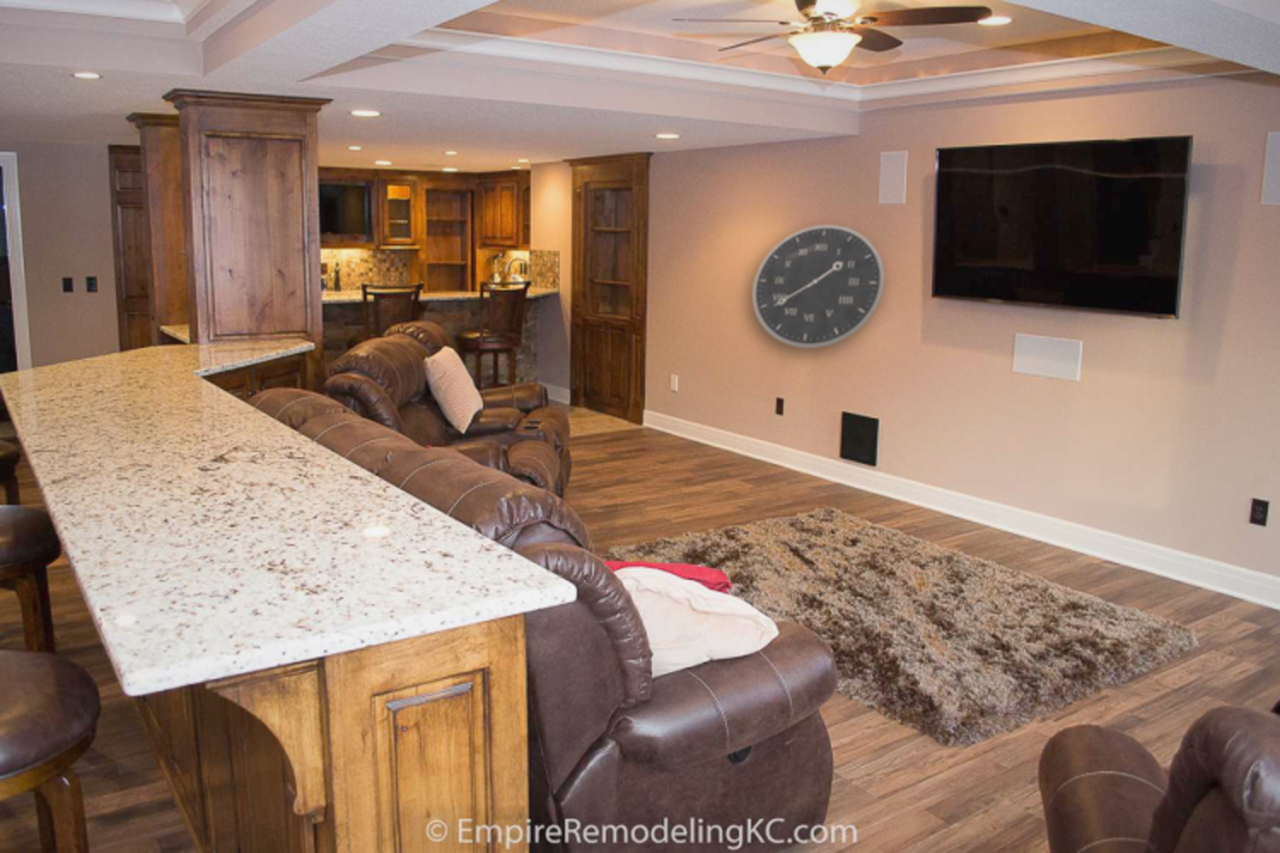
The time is 1,39
